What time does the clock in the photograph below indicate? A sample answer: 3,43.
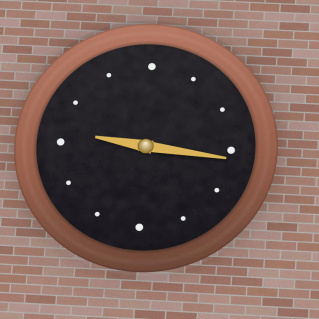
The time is 9,16
